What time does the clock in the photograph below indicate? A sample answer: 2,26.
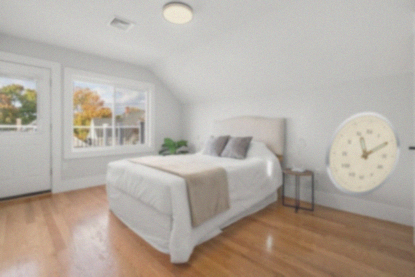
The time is 11,10
